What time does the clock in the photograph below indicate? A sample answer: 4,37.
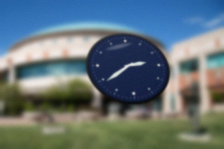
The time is 2,39
